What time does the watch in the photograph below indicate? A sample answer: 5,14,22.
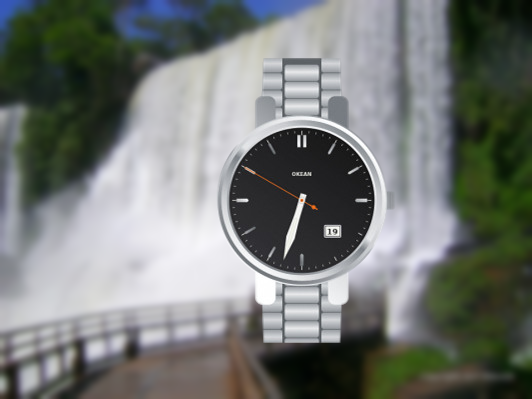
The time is 6,32,50
